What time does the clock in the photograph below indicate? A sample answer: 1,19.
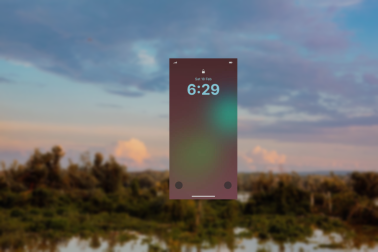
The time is 6,29
